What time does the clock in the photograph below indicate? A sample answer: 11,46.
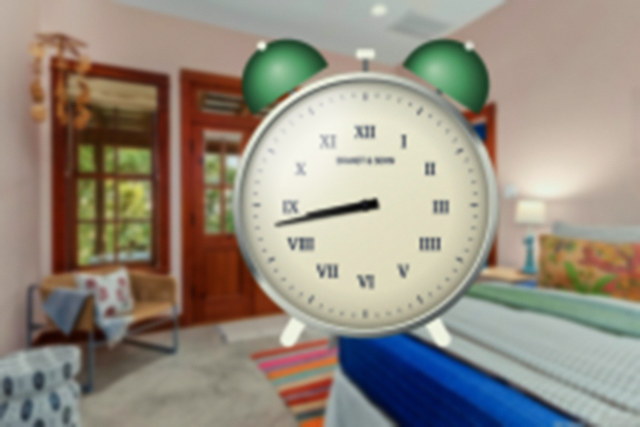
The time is 8,43
